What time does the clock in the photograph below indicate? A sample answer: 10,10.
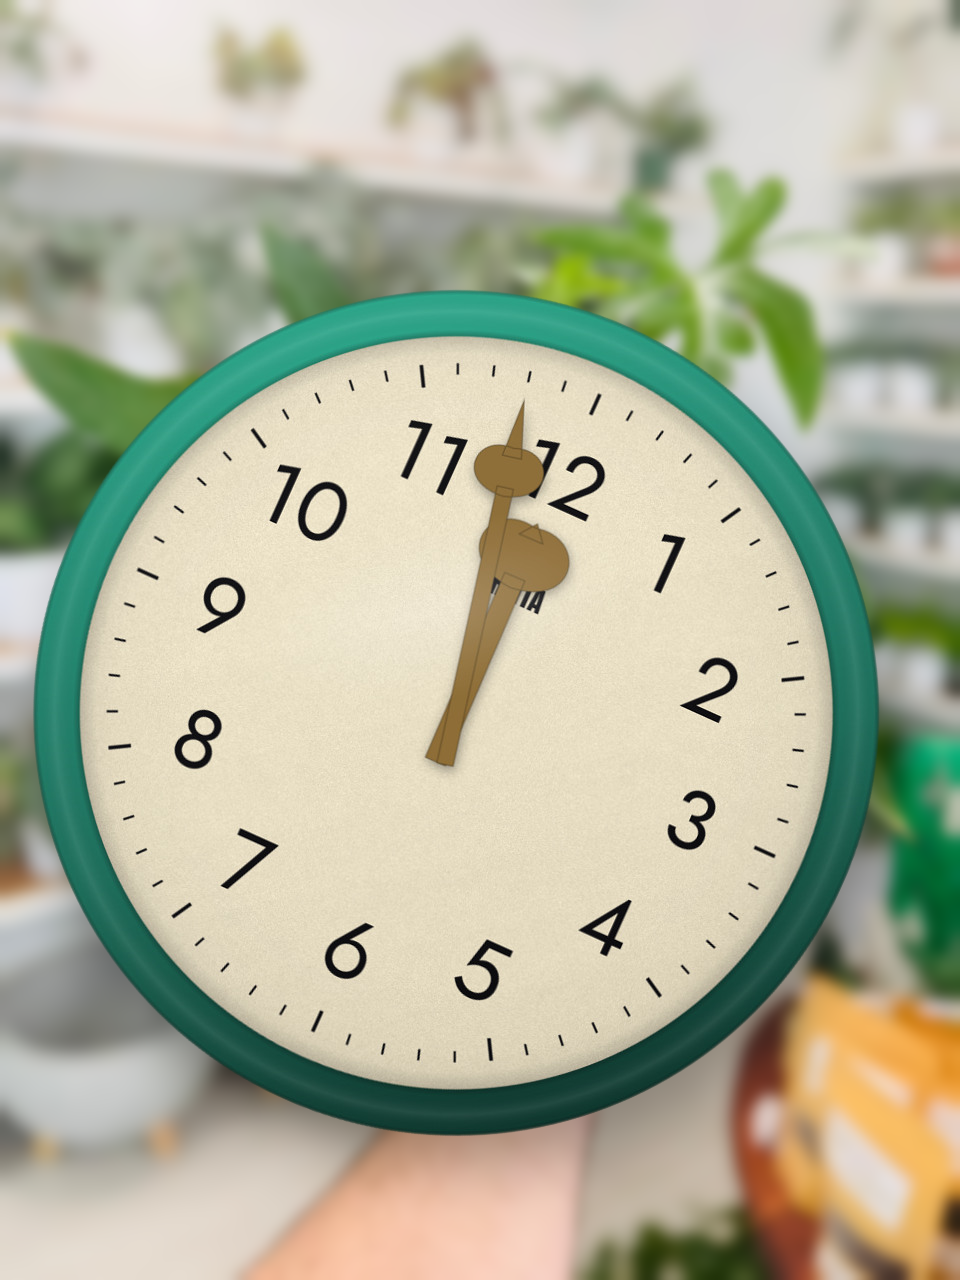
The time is 11,58
